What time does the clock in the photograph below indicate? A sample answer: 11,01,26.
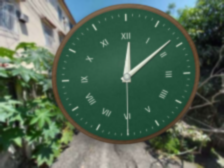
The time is 12,08,30
